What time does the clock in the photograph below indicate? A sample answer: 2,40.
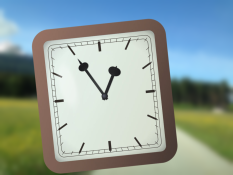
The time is 12,55
